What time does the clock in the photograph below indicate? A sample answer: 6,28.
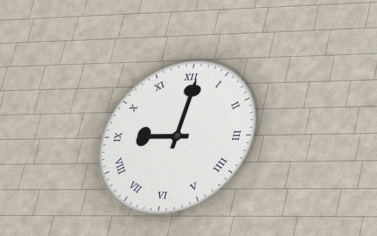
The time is 9,01
